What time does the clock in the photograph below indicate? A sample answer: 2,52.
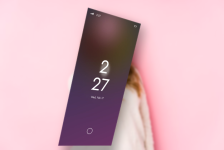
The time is 2,27
